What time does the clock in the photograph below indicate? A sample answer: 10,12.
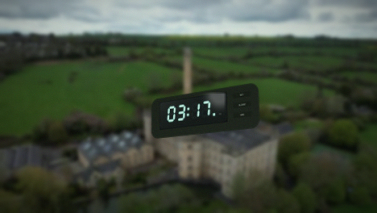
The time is 3,17
